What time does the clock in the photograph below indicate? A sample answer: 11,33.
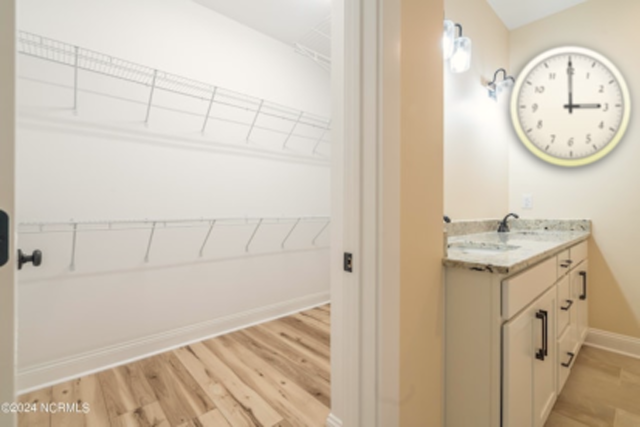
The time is 3,00
